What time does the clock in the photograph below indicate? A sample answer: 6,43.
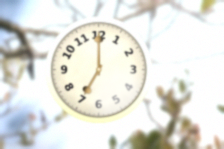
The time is 7,00
